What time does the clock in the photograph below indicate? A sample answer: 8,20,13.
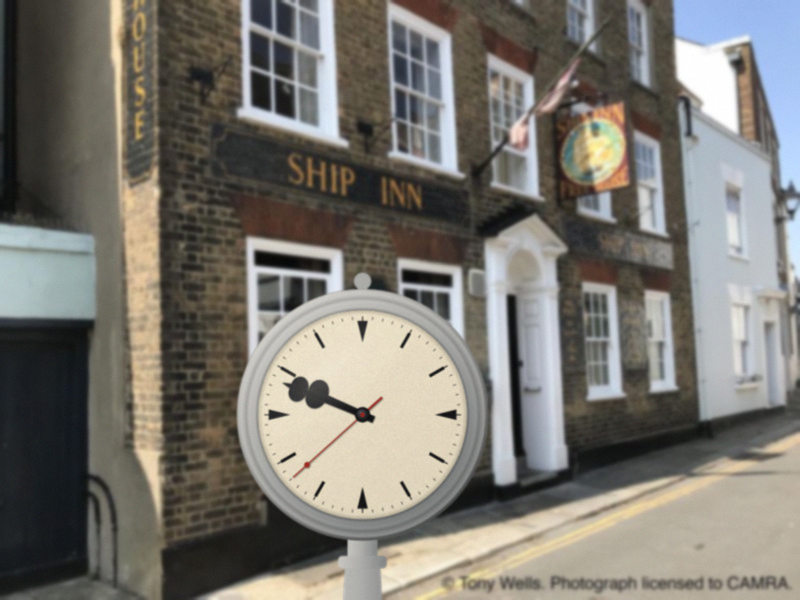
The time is 9,48,38
